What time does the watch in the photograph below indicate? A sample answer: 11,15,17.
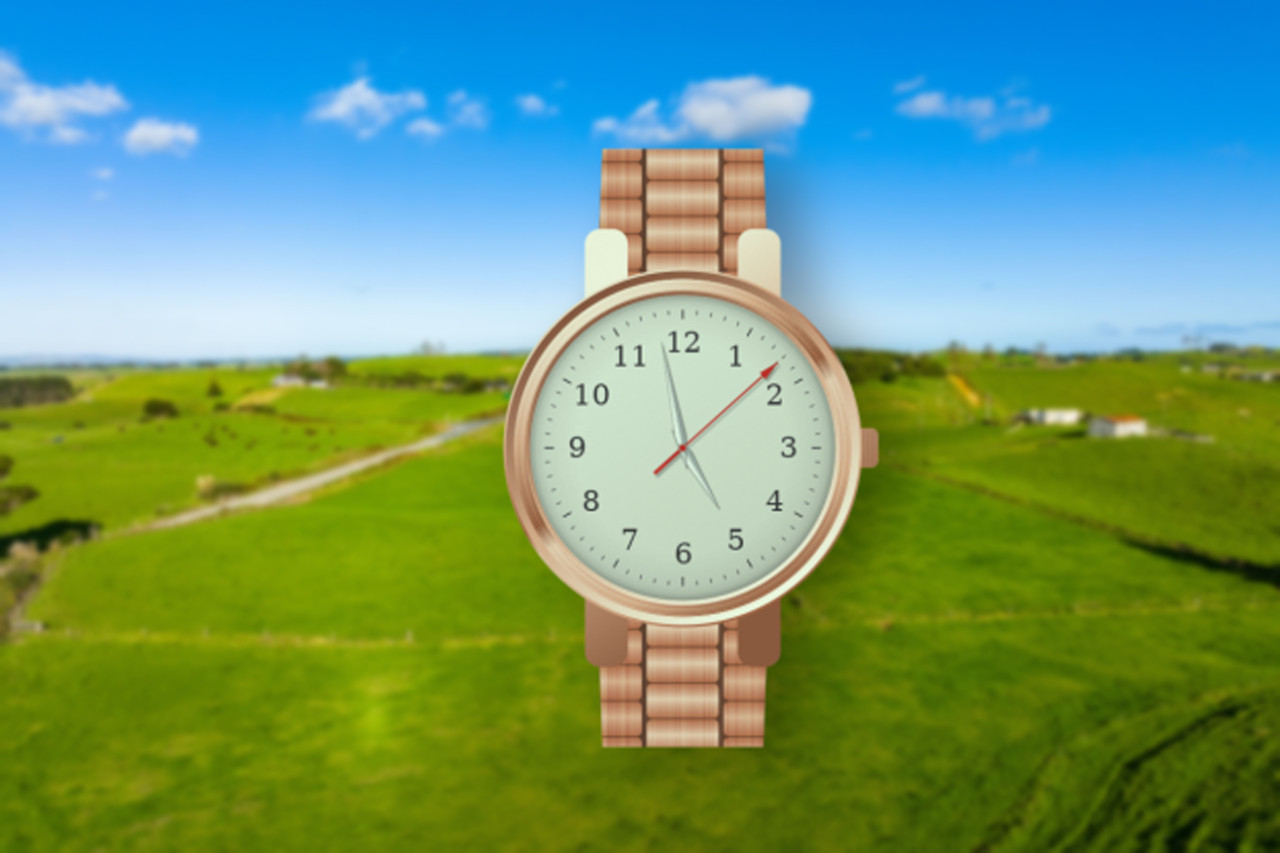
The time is 4,58,08
